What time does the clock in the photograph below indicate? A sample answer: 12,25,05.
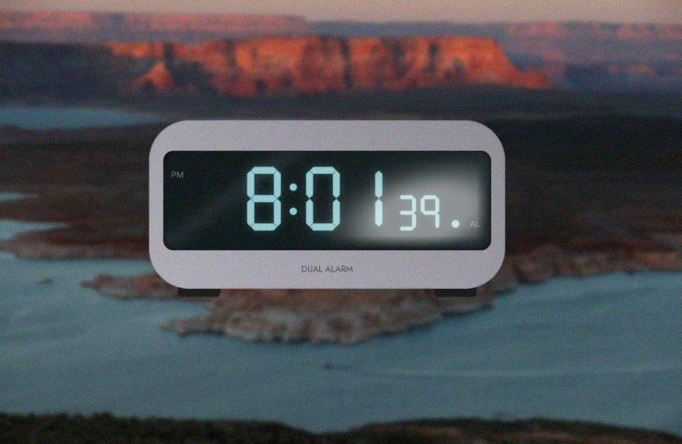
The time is 8,01,39
